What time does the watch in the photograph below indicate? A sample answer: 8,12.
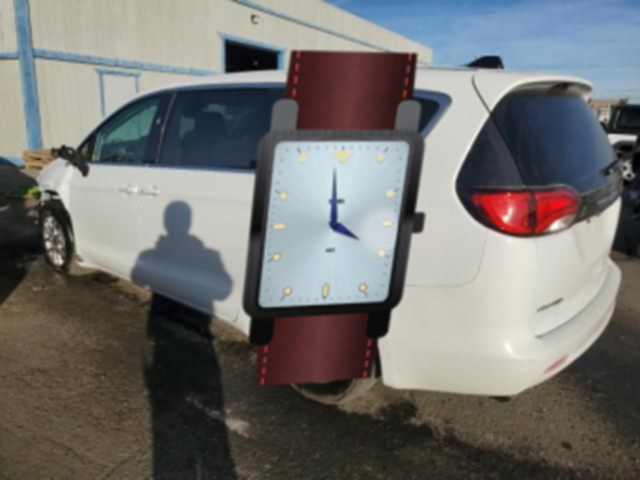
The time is 3,59
